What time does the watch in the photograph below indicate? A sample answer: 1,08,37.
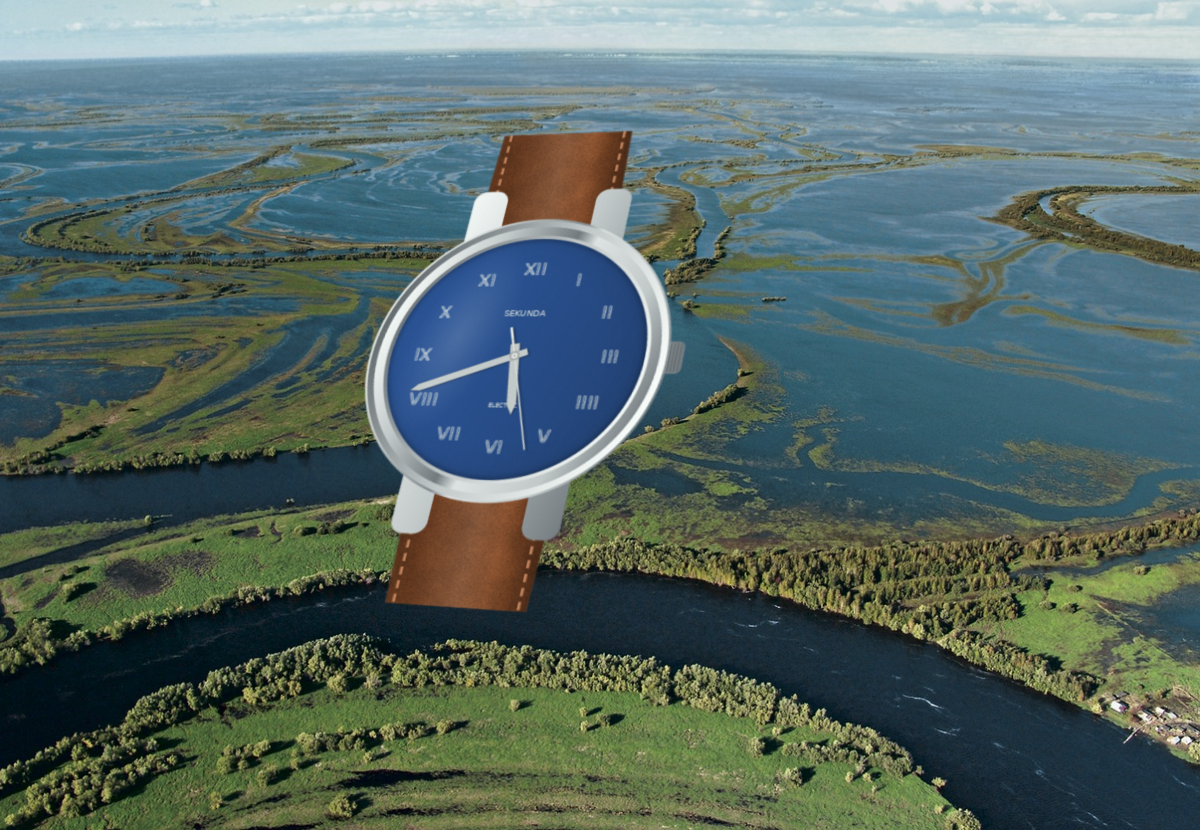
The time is 5,41,27
